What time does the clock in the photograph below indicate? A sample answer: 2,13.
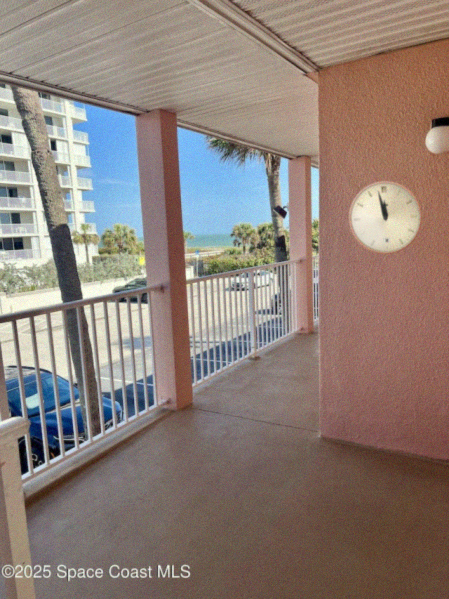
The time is 11,58
